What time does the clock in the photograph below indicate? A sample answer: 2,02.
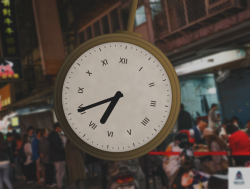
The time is 6,40
